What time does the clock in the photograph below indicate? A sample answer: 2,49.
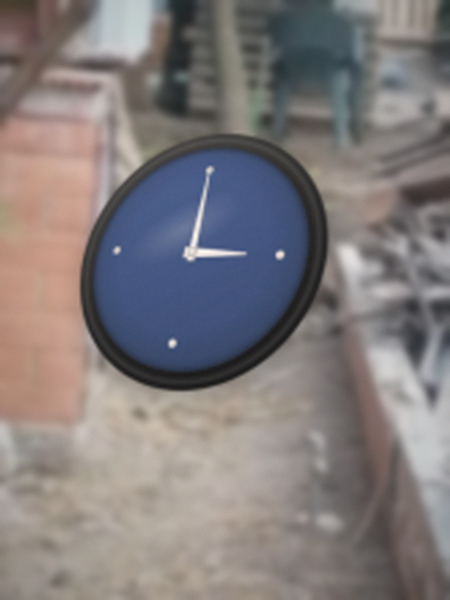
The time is 3,00
